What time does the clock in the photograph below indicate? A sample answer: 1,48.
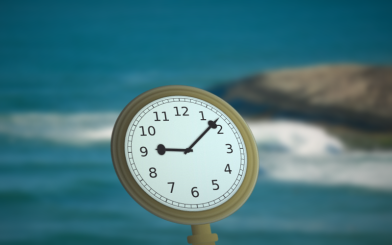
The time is 9,08
